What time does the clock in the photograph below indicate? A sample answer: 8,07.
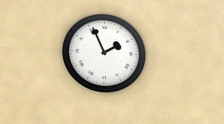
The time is 1,56
